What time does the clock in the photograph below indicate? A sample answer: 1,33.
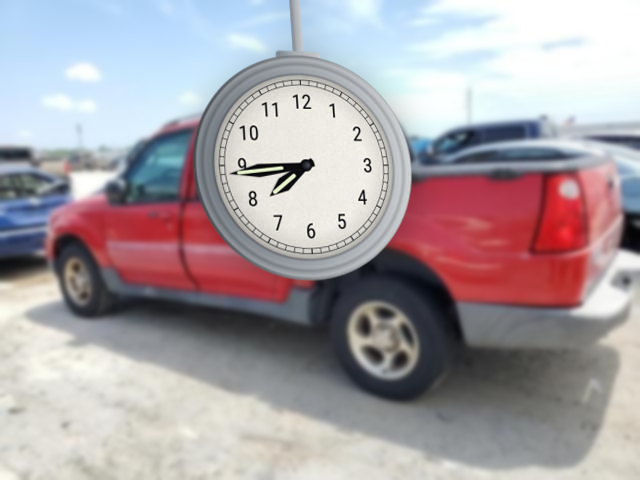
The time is 7,44
